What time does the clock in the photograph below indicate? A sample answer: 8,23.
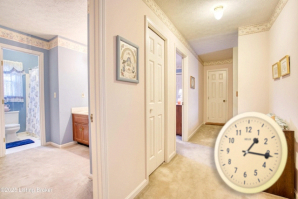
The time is 1,16
